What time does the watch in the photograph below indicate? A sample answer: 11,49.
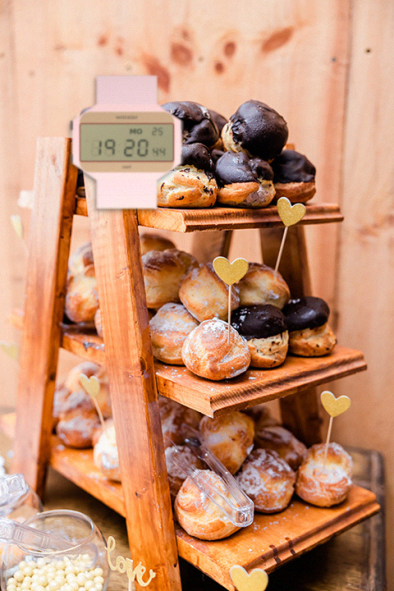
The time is 19,20
